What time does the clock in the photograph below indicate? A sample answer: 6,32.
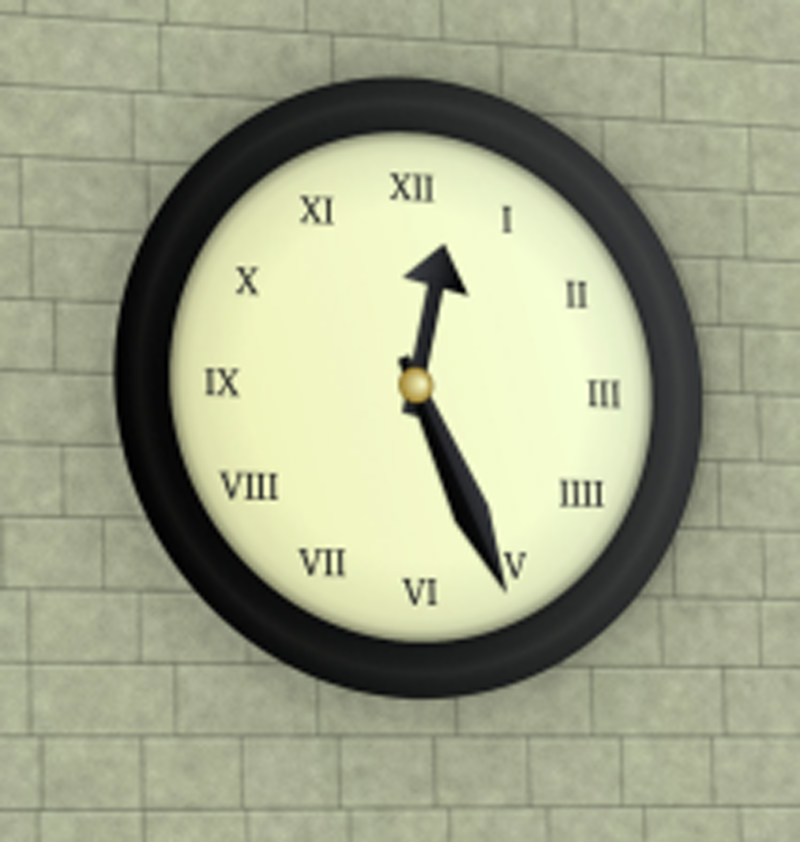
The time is 12,26
